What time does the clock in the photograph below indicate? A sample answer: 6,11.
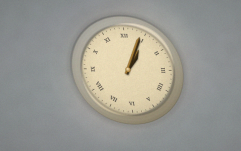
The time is 1,04
